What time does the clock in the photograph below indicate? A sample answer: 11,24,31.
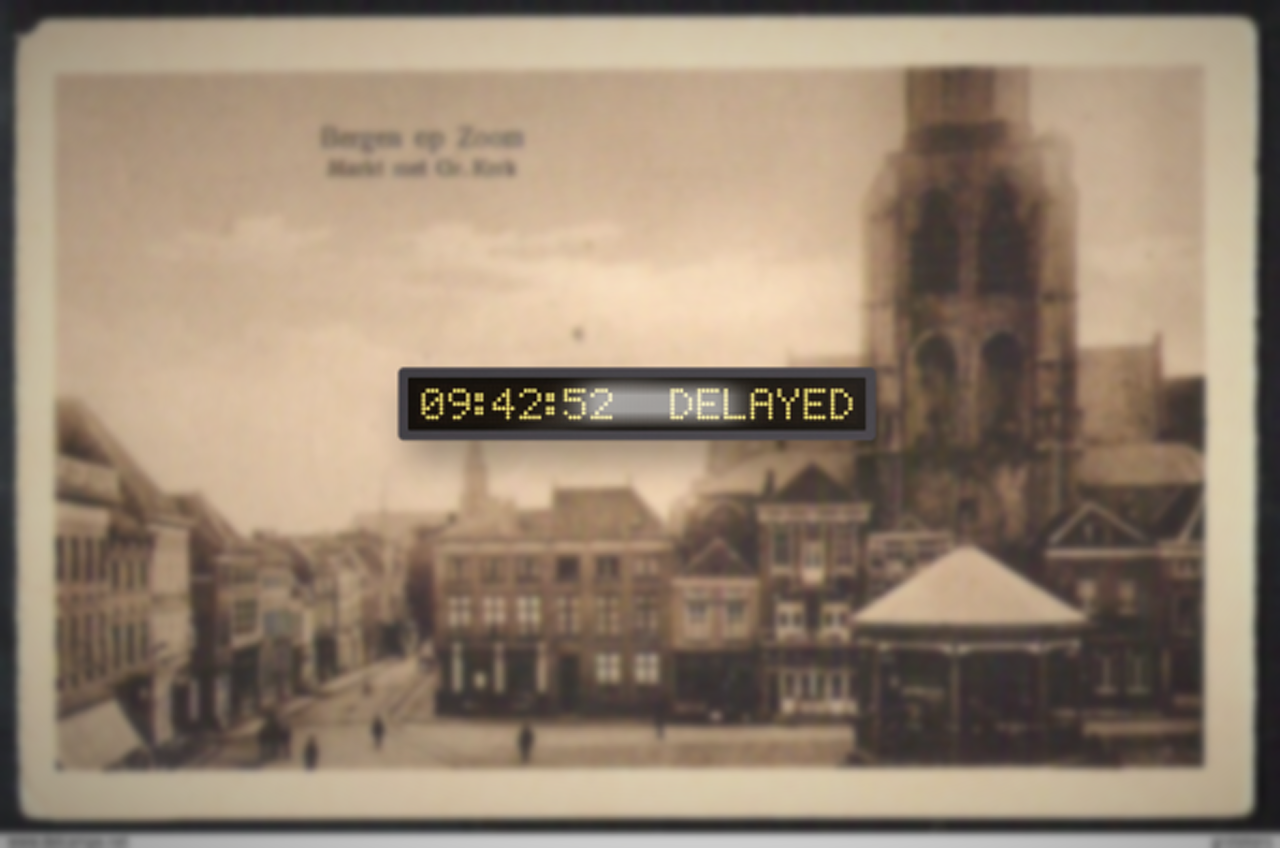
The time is 9,42,52
